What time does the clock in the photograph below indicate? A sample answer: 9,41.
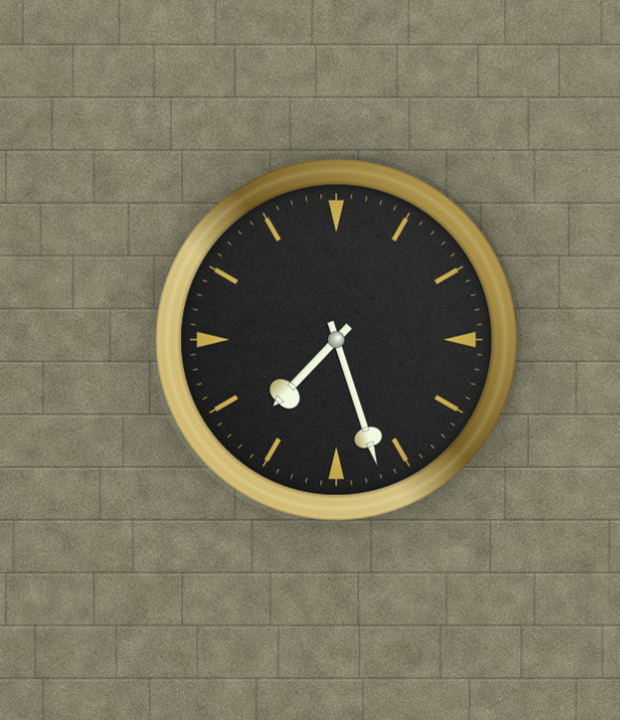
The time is 7,27
